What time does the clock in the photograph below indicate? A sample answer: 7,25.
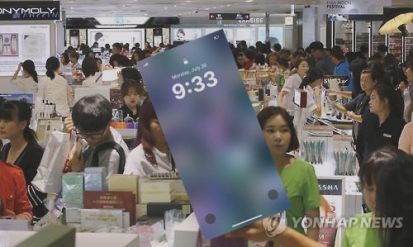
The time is 9,33
